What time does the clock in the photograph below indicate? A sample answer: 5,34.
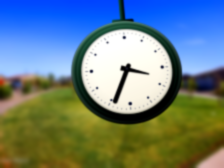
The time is 3,34
